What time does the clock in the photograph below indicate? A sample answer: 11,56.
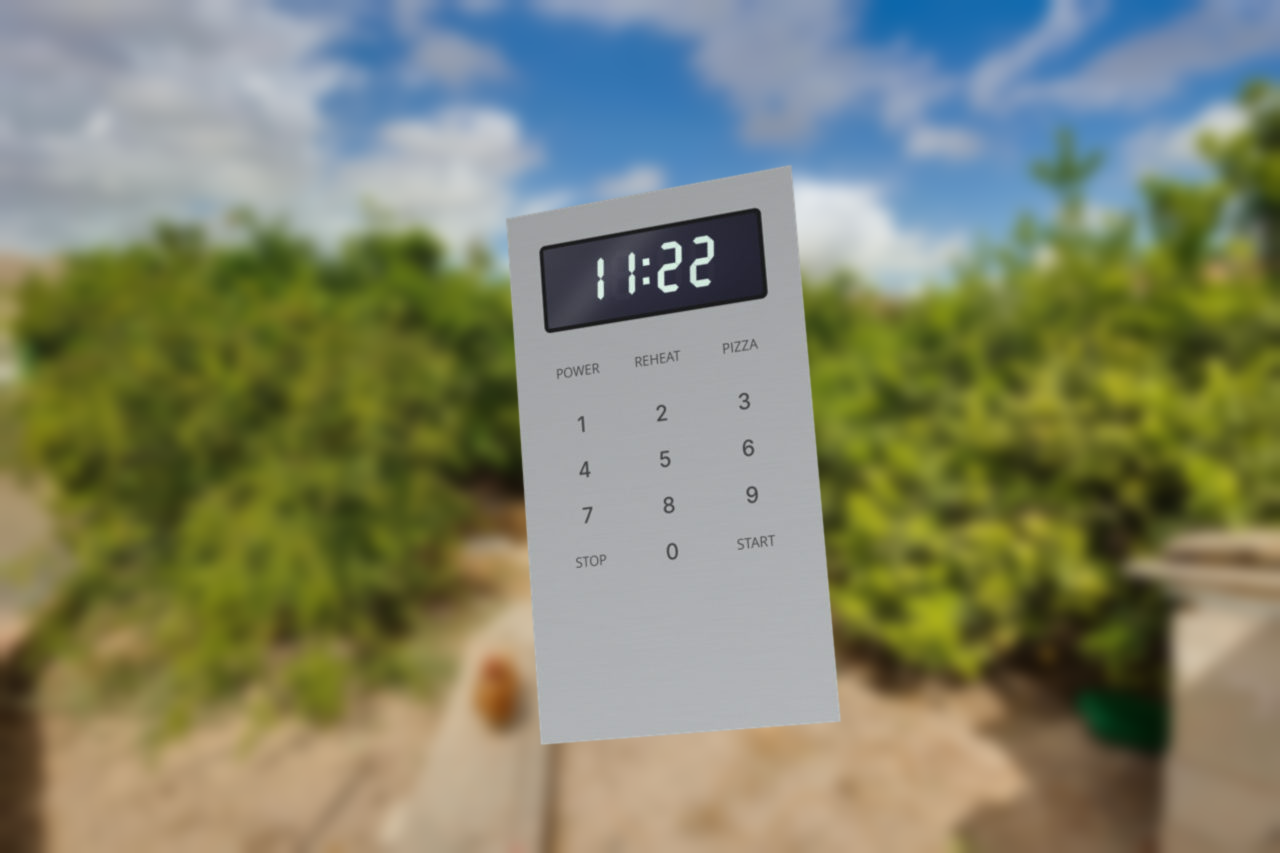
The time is 11,22
